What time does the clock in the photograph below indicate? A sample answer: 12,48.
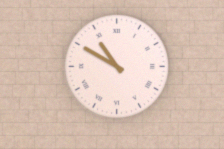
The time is 10,50
